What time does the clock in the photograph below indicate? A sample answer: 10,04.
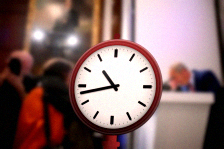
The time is 10,43
